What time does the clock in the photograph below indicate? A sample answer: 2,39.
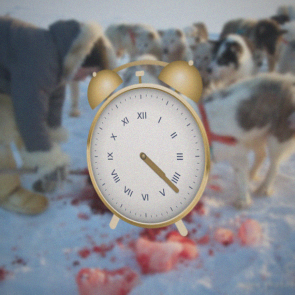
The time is 4,22
